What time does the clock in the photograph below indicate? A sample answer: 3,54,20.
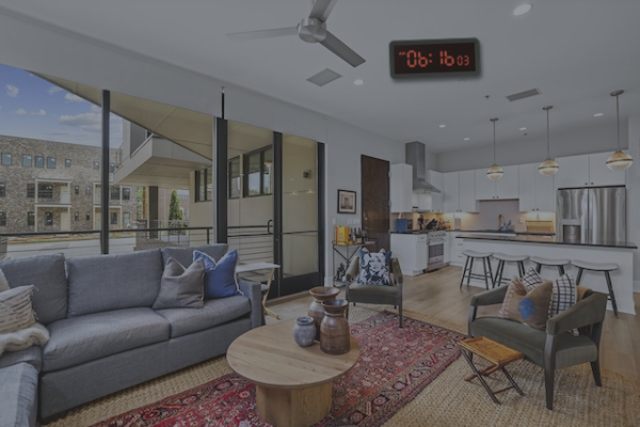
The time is 6,16,03
